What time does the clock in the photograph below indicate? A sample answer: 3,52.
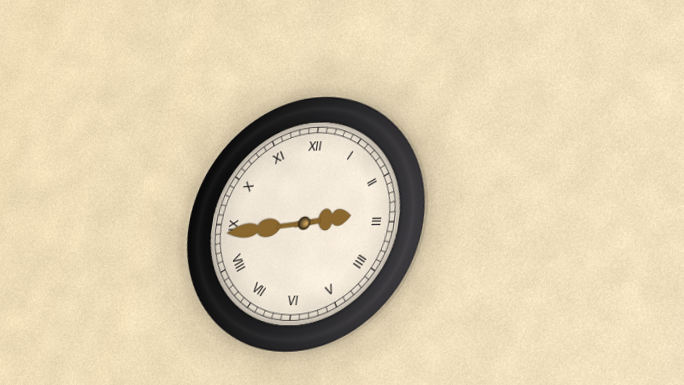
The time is 2,44
